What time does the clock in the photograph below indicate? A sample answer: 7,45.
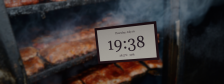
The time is 19,38
